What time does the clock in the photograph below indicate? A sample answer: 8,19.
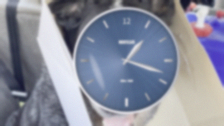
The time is 1,18
